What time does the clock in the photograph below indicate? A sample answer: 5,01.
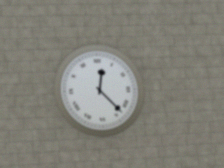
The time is 12,23
